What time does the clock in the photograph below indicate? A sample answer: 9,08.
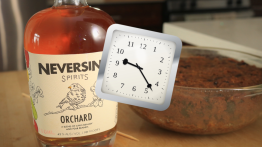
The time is 9,23
